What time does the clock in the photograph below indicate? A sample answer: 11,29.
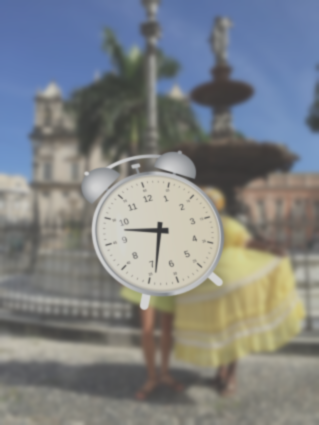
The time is 9,34
